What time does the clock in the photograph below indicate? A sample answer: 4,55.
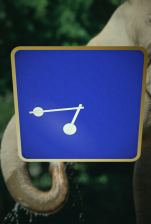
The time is 6,44
